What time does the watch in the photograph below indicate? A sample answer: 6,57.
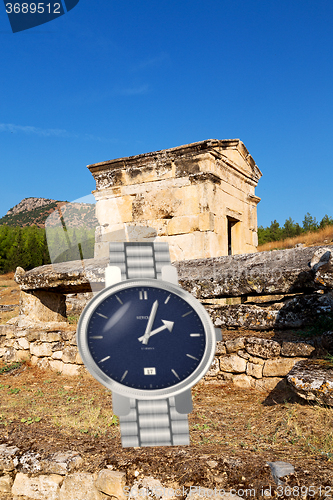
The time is 2,03
